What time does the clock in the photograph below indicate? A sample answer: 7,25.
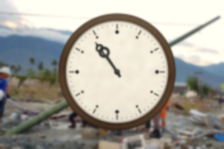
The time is 10,54
